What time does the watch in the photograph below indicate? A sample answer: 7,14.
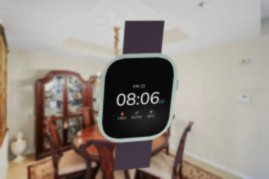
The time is 8,06
